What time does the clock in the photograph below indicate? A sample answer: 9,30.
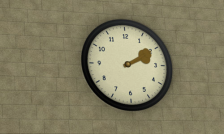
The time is 2,10
